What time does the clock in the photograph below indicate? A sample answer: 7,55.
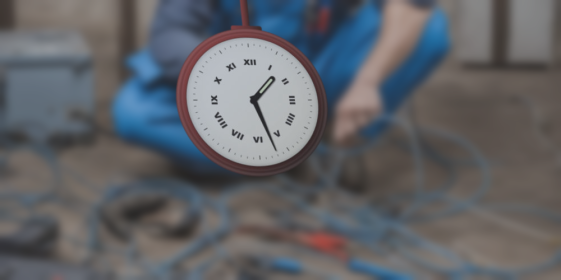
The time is 1,27
